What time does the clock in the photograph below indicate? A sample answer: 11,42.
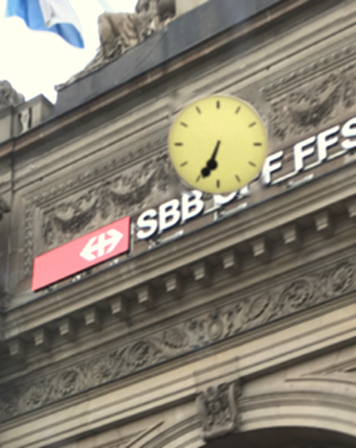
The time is 6,34
